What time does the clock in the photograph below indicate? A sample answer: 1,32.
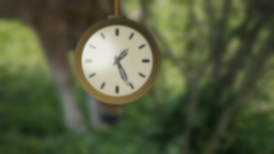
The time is 1,26
